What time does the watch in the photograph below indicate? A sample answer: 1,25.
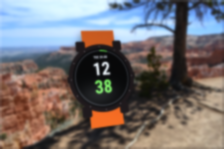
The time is 12,38
